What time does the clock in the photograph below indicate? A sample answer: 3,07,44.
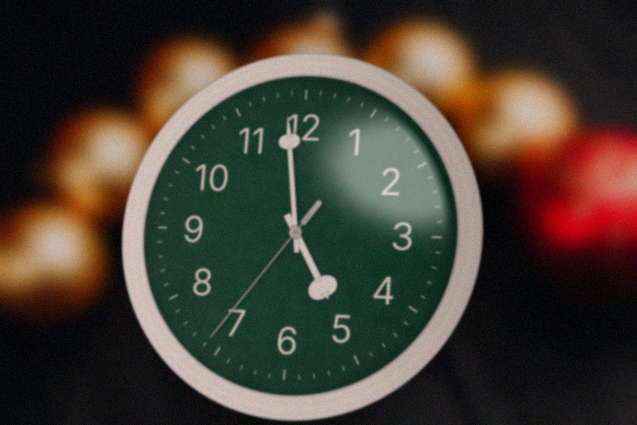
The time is 4,58,36
